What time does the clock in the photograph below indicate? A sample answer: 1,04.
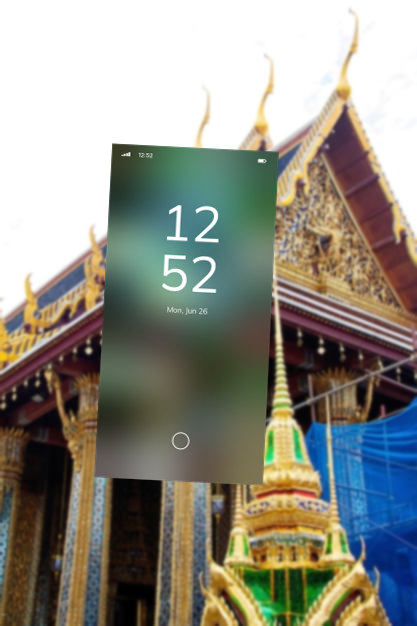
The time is 12,52
